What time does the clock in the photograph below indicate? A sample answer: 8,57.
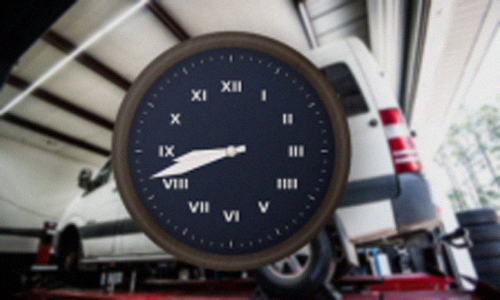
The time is 8,42
